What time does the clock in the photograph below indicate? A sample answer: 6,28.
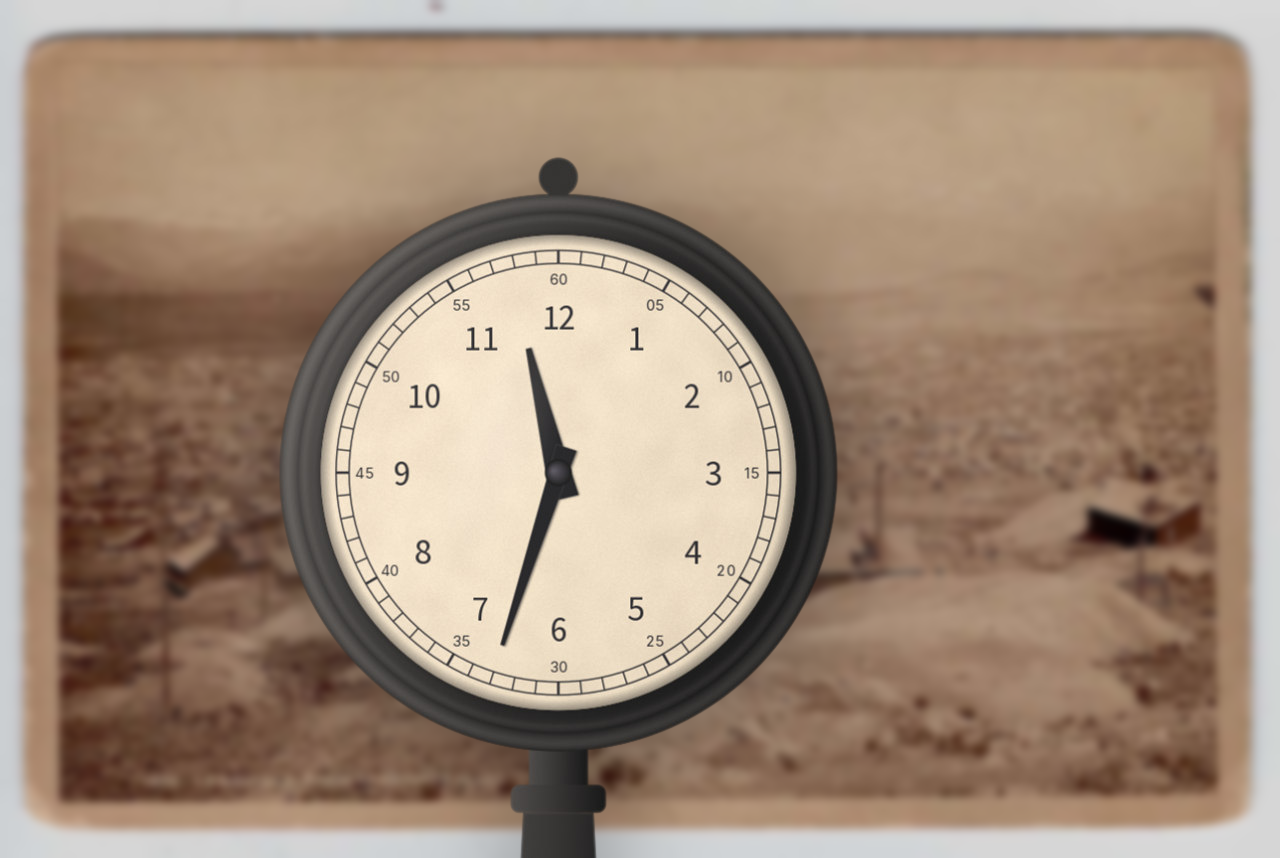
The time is 11,33
